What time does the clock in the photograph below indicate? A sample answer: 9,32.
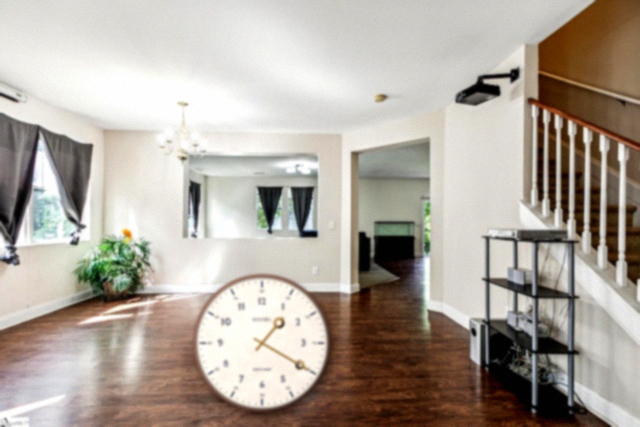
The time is 1,20
